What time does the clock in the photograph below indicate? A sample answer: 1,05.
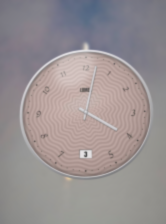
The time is 4,02
